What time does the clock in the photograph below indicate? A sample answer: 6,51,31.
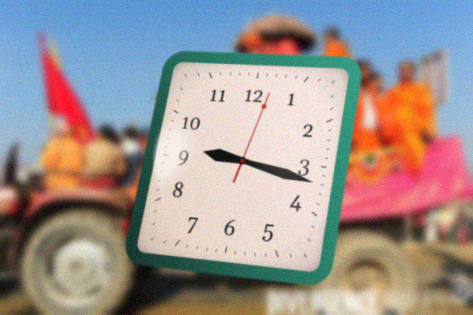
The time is 9,17,02
